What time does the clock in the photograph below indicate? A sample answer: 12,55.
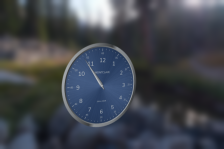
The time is 10,54
